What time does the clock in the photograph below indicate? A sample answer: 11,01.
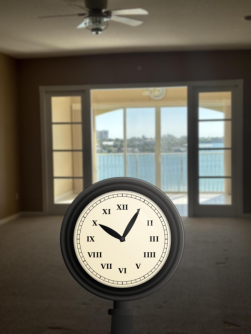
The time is 10,05
